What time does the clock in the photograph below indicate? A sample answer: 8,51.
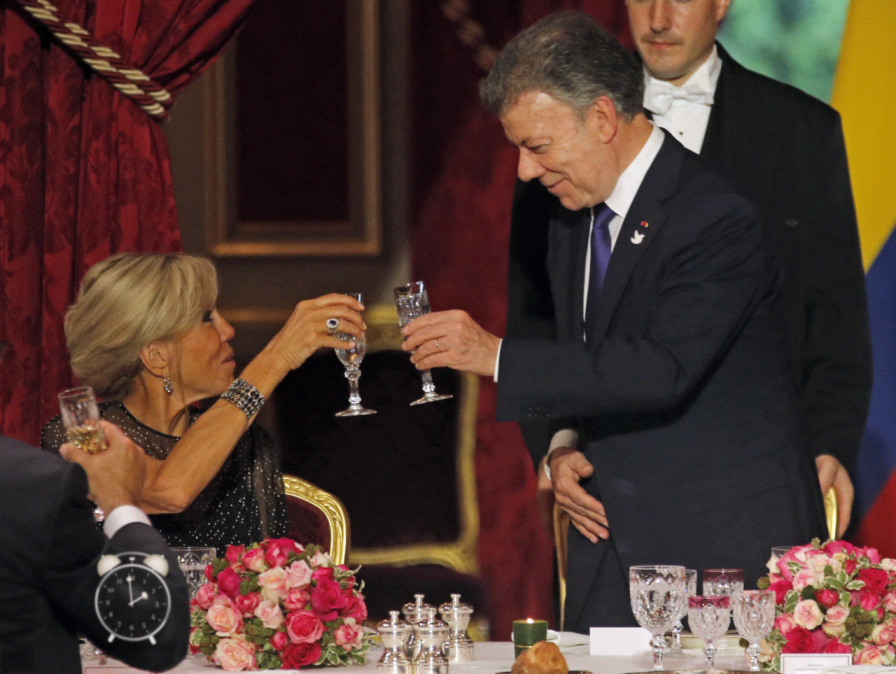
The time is 1,59
